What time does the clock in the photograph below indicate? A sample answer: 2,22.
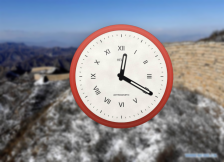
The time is 12,20
